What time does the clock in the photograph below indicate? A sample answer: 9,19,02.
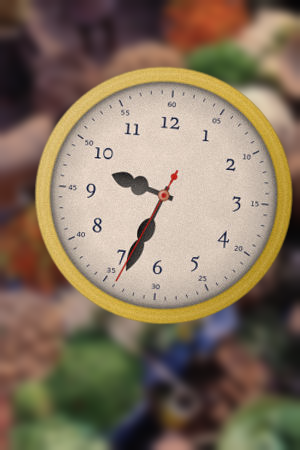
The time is 9,33,34
